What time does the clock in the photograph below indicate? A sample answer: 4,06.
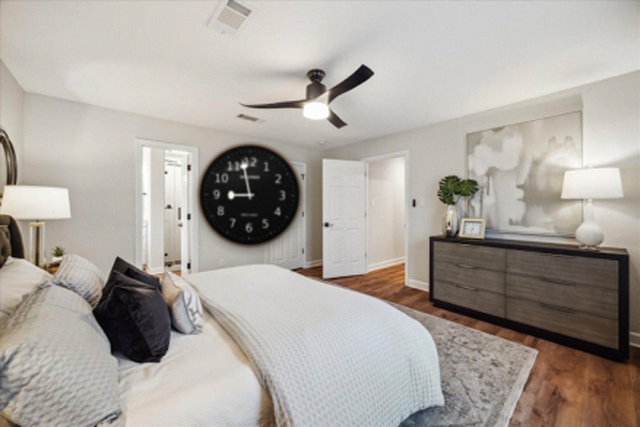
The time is 8,58
